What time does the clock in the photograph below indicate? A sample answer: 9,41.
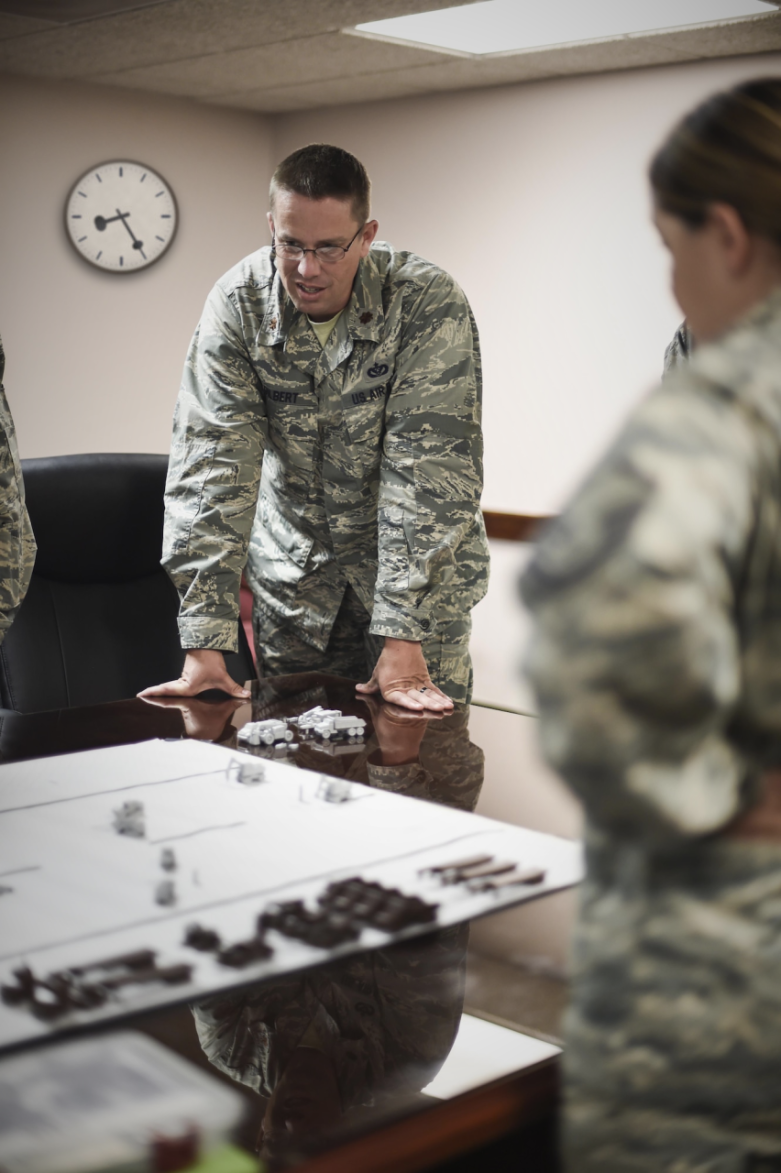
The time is 8,25
